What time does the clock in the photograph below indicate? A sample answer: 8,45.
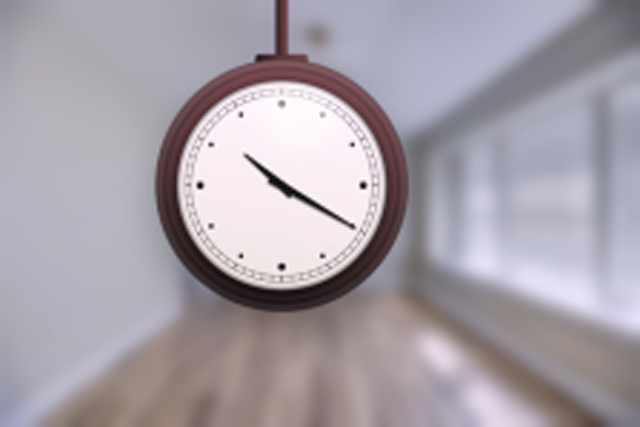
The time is 10,20
